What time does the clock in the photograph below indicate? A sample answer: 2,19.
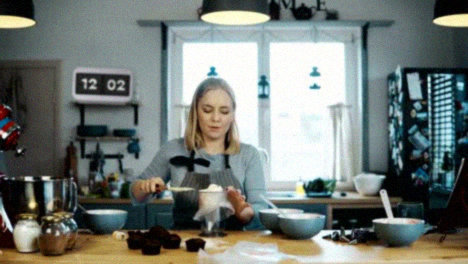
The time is 12,02
